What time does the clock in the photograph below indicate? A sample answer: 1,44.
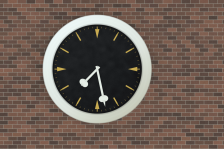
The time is 7,28
